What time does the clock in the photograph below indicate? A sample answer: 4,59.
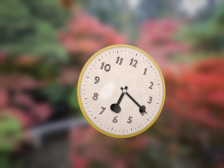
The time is 6,19
